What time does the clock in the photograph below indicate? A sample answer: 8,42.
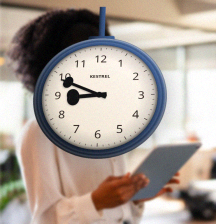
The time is 8,49
